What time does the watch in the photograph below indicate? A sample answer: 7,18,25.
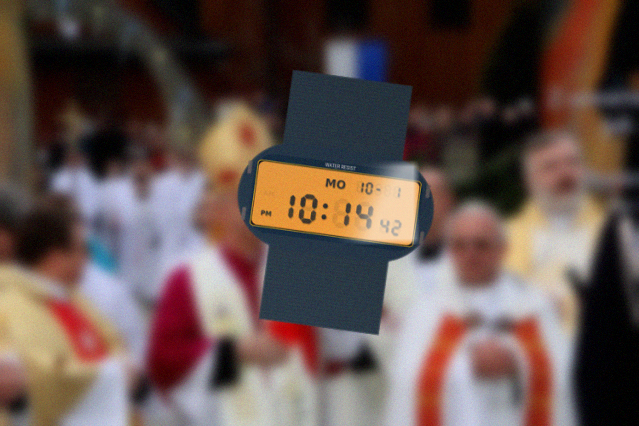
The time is 10,14,42
